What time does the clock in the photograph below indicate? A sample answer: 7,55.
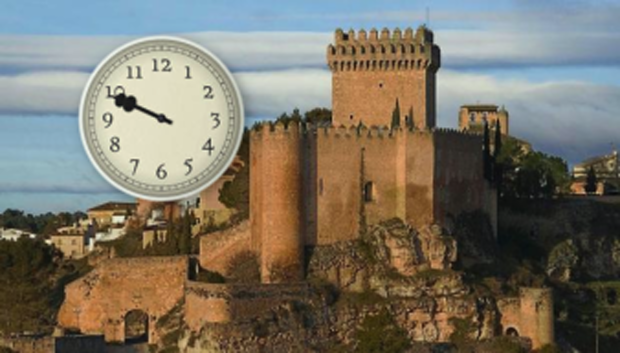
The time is 9,49
